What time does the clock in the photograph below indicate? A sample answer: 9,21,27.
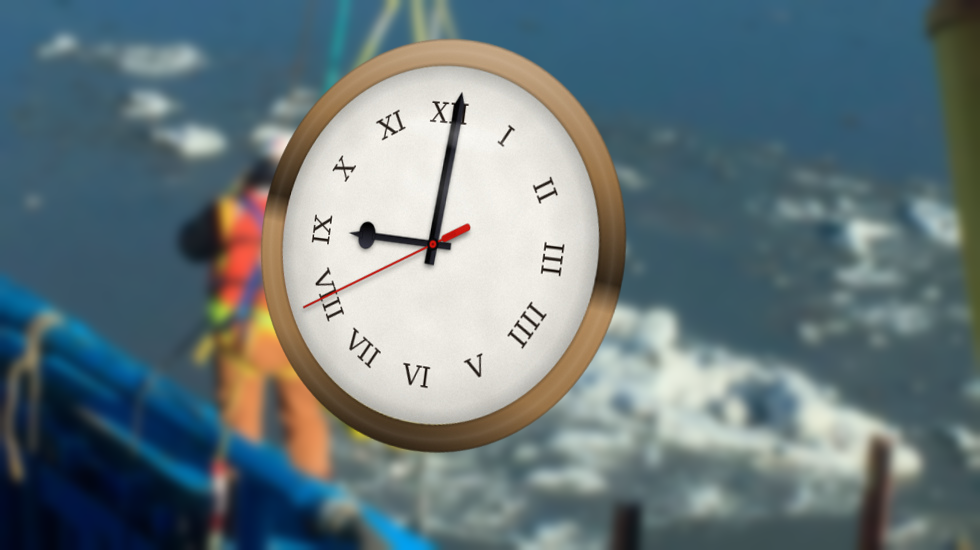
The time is 9,00,40
